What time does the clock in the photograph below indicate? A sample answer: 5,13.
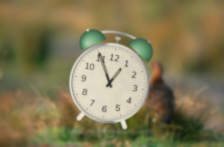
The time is 12,55
